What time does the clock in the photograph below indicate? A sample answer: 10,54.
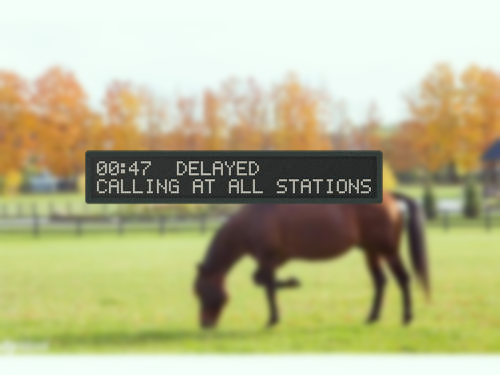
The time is 0,47
